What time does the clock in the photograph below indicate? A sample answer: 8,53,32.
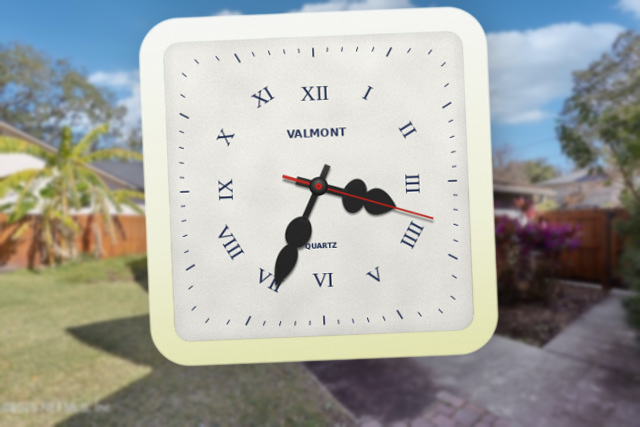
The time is 3,34,18
